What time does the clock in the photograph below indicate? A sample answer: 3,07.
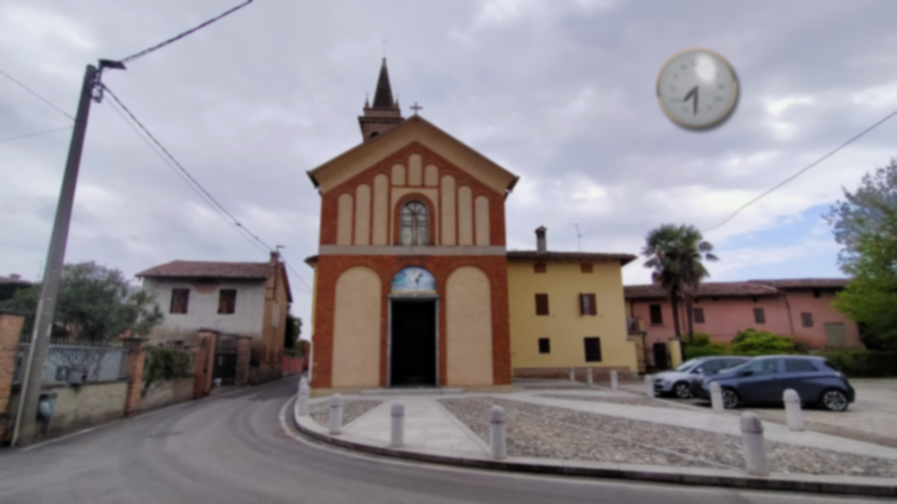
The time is 7,31
